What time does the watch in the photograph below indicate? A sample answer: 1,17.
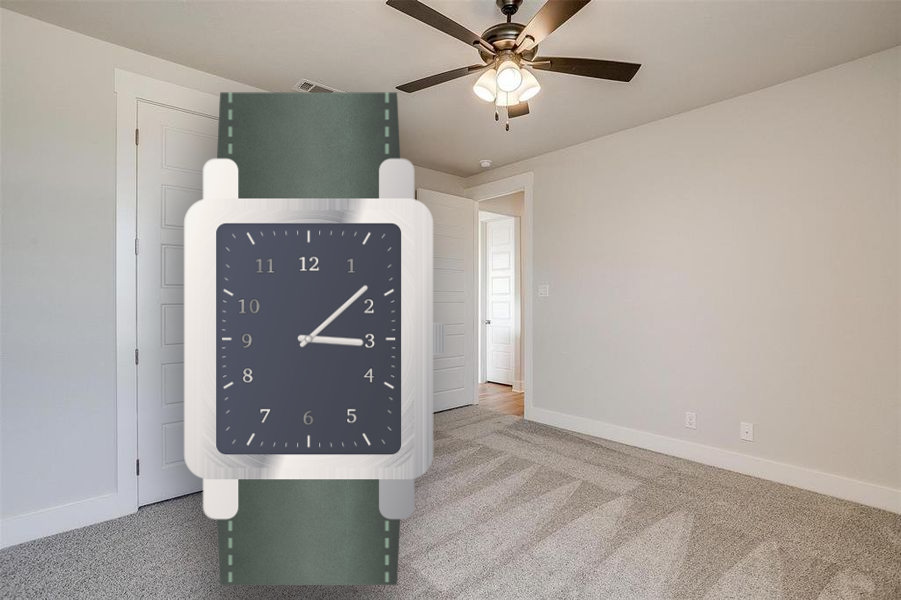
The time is 3,08
